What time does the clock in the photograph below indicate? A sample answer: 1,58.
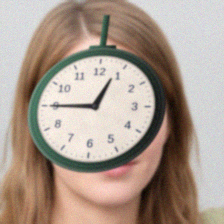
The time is 12,45
